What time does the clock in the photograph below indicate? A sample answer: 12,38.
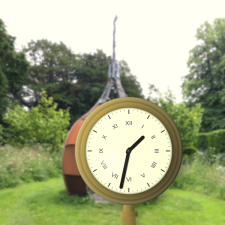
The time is 1,32
